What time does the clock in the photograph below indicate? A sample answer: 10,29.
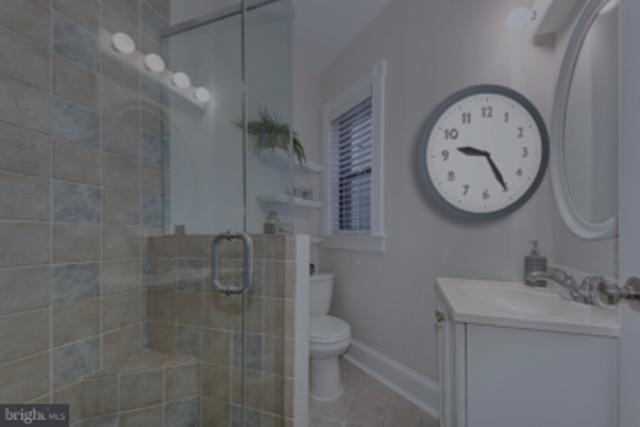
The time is 9,25
